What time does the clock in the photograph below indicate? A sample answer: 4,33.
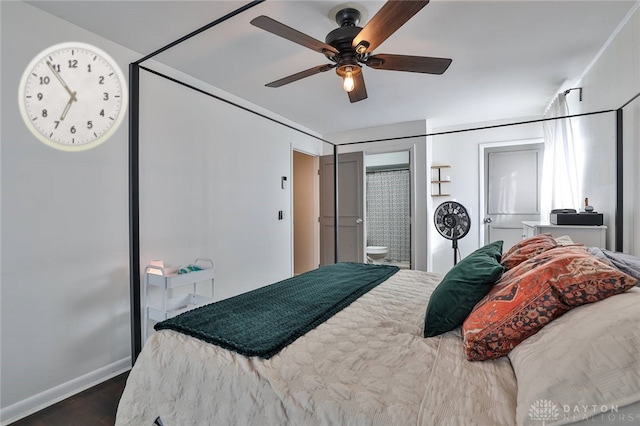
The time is 6,54
